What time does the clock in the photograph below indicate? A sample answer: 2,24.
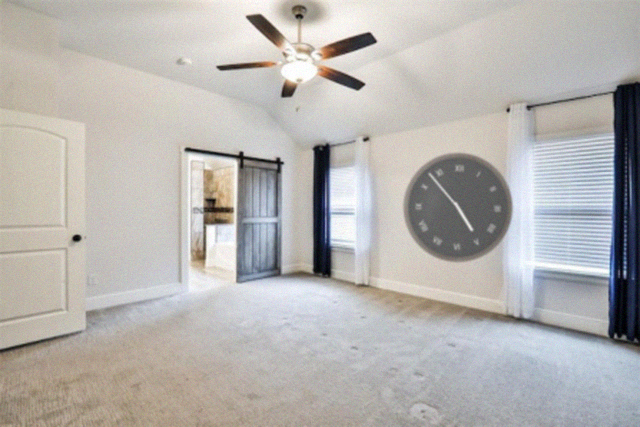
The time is 4,53
